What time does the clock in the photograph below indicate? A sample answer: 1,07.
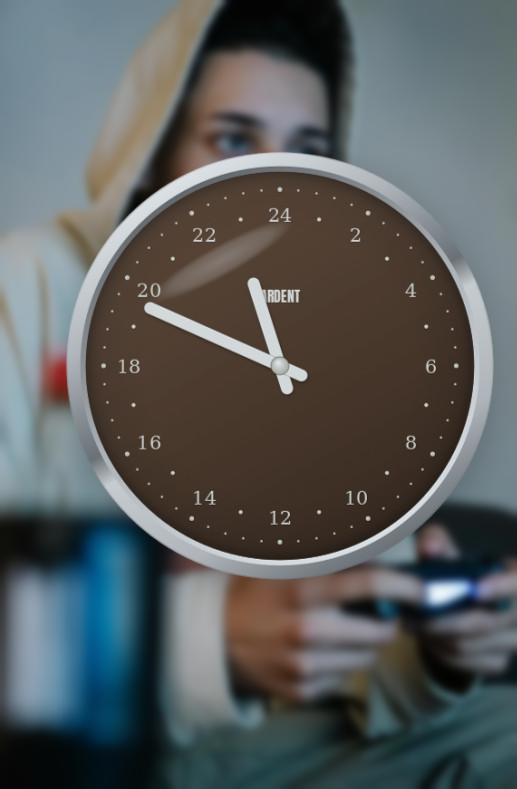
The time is 22,49
